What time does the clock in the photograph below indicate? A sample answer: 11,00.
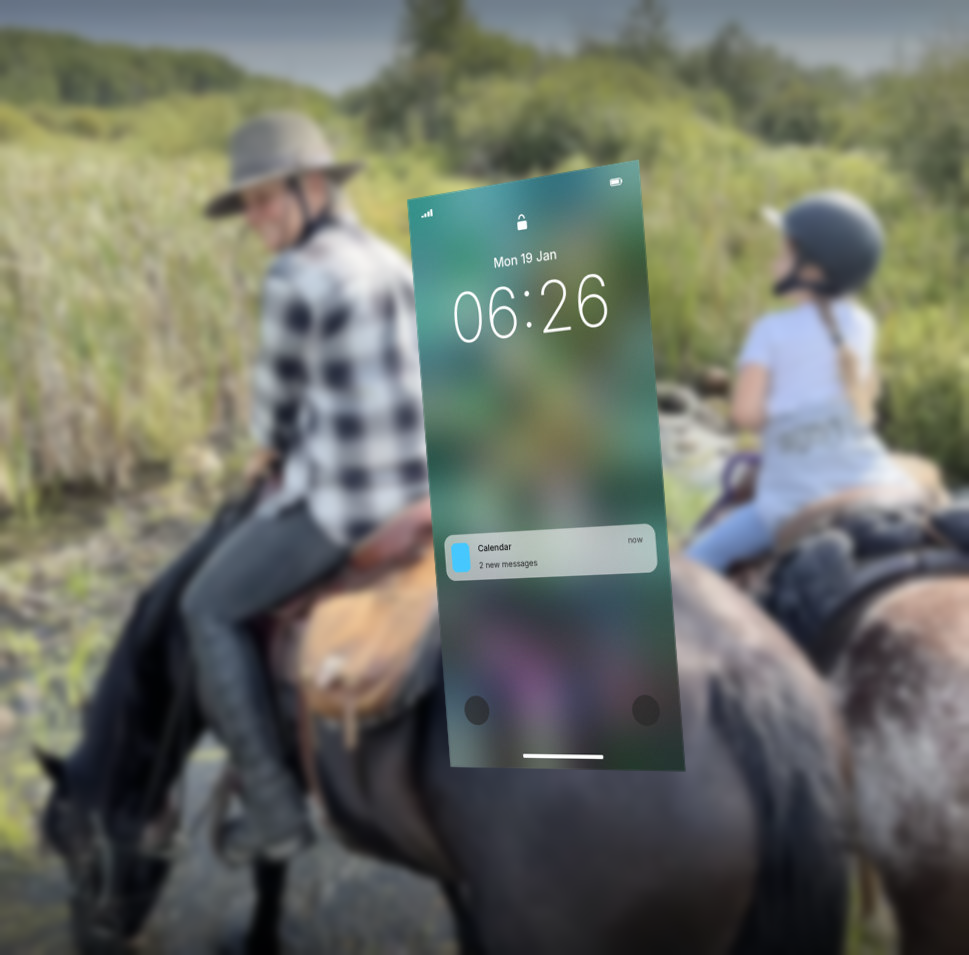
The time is 6,26
